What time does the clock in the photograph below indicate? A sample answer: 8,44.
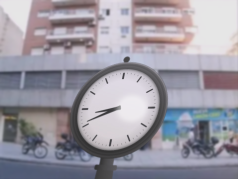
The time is 8,41
